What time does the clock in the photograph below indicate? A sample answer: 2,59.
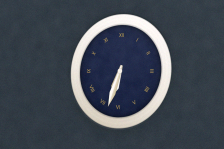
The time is 6,33
